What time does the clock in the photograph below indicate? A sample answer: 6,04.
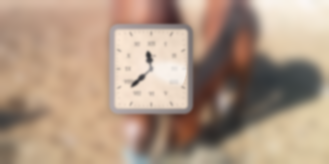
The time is 11,38
